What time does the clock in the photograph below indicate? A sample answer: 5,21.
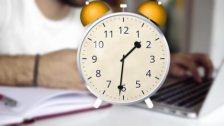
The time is 1,31
